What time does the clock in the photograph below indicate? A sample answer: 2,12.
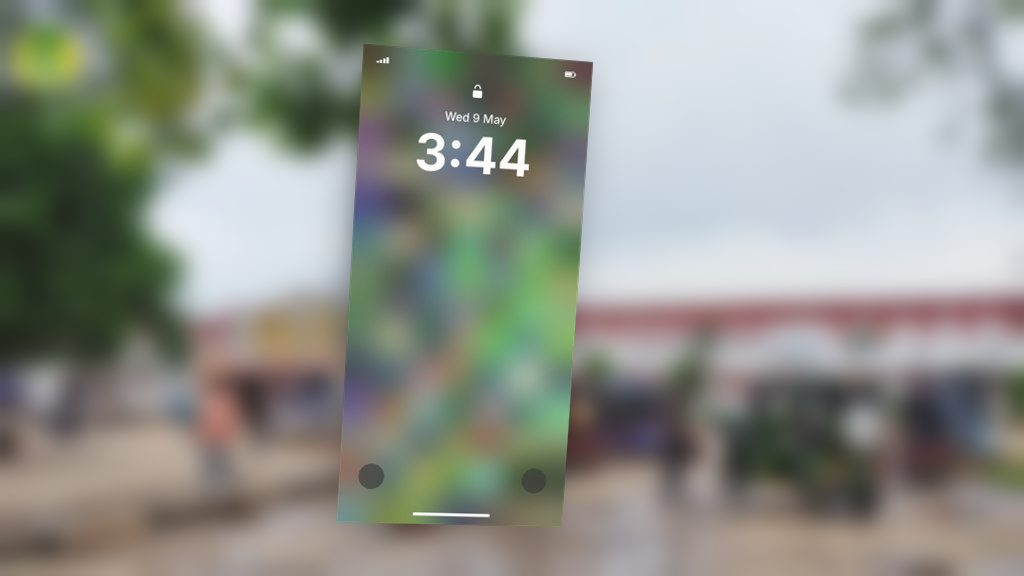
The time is 3,44
